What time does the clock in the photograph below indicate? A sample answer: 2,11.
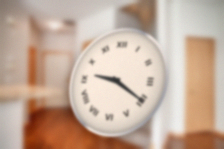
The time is 9,20
